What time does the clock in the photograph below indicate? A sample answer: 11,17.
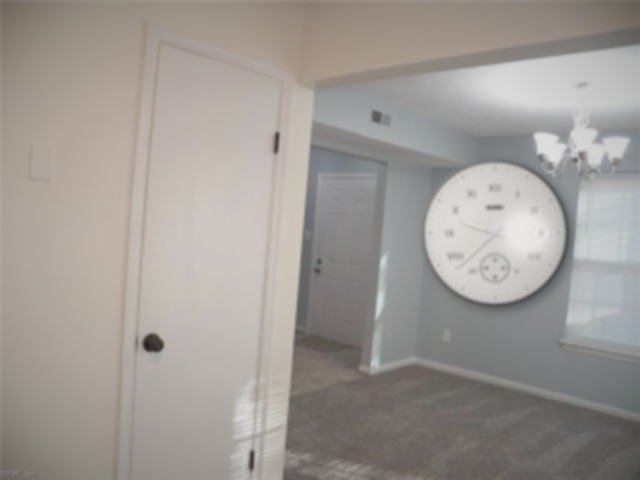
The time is 9,38
